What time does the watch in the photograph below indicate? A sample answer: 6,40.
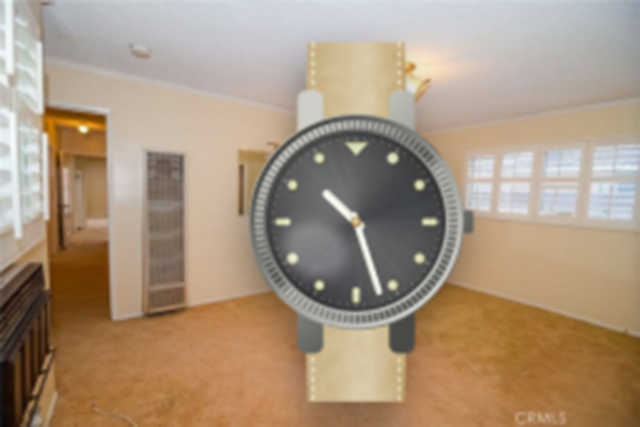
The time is 10,27
